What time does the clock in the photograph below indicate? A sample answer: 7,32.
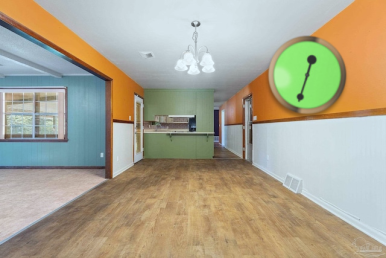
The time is 12,33
